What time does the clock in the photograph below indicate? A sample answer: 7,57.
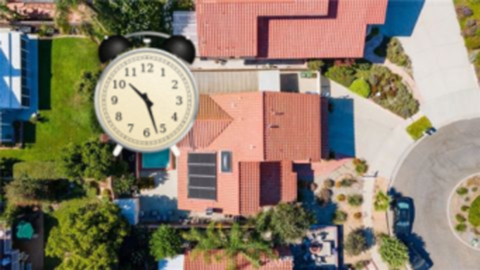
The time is 10,27
